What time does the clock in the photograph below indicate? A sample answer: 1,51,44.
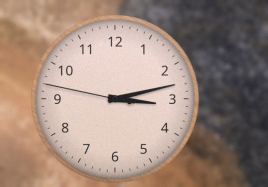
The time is 3,12,47
